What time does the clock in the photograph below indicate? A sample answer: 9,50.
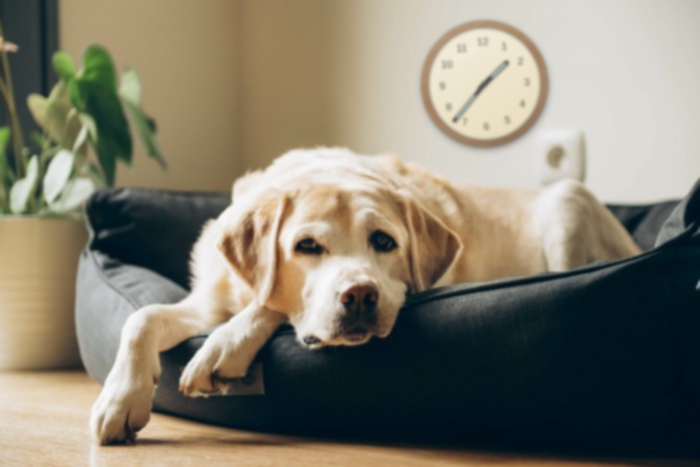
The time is 1,37
